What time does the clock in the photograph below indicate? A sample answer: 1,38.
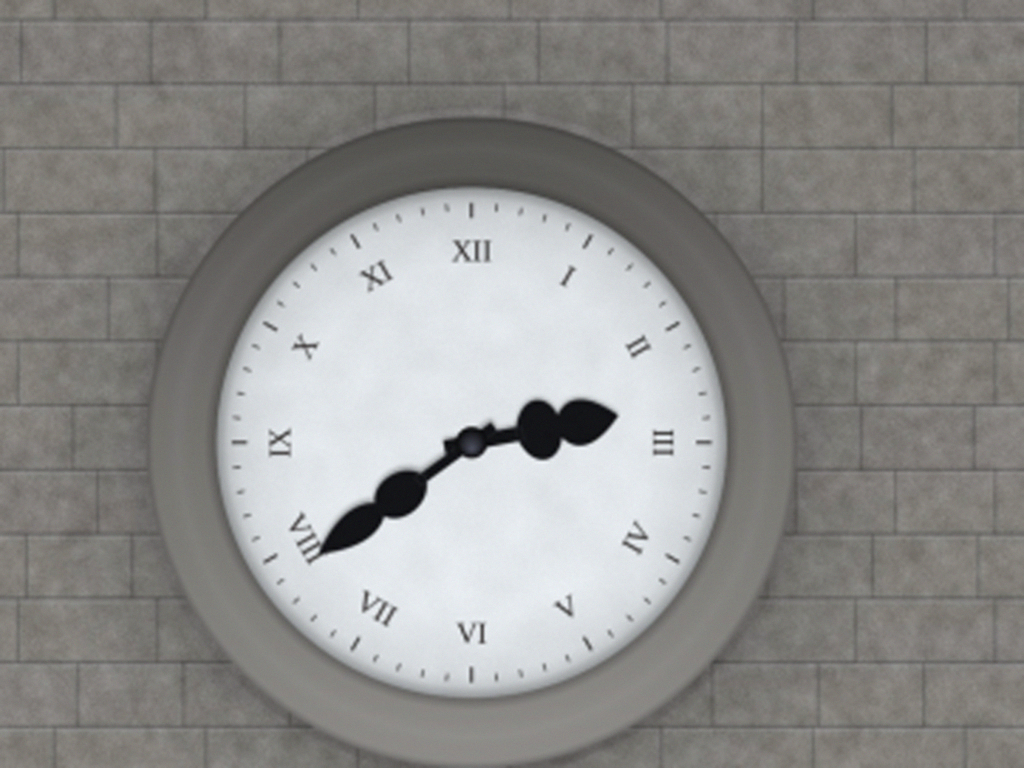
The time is 2,39
